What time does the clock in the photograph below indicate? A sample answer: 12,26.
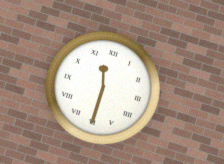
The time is 11,30
